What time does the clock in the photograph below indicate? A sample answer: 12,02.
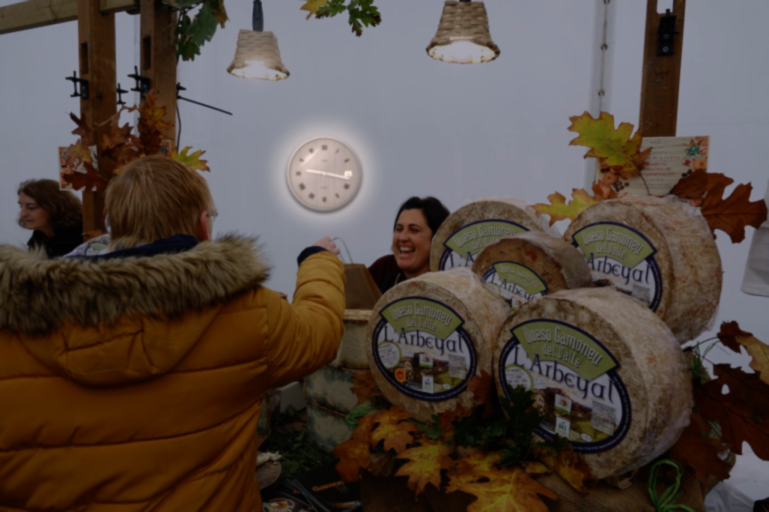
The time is 9,17
